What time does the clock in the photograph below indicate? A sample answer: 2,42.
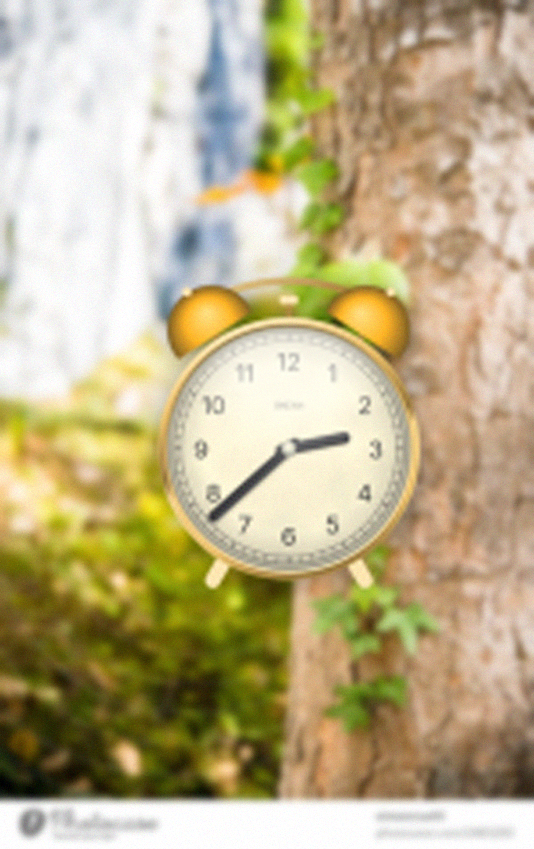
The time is 2,38
